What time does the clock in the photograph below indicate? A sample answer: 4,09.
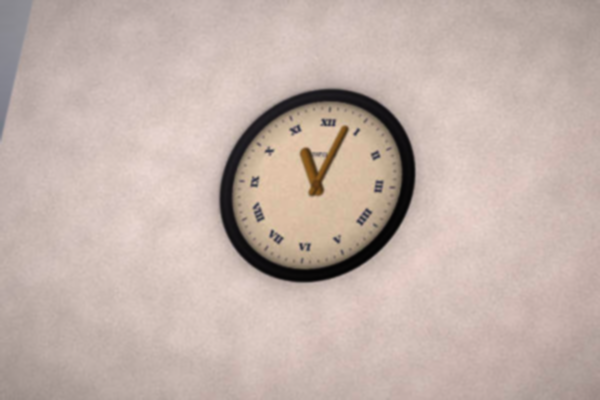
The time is 11,03
